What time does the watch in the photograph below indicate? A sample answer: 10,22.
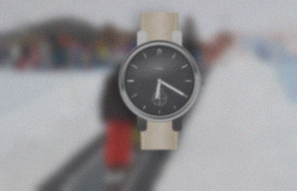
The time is 6,20
